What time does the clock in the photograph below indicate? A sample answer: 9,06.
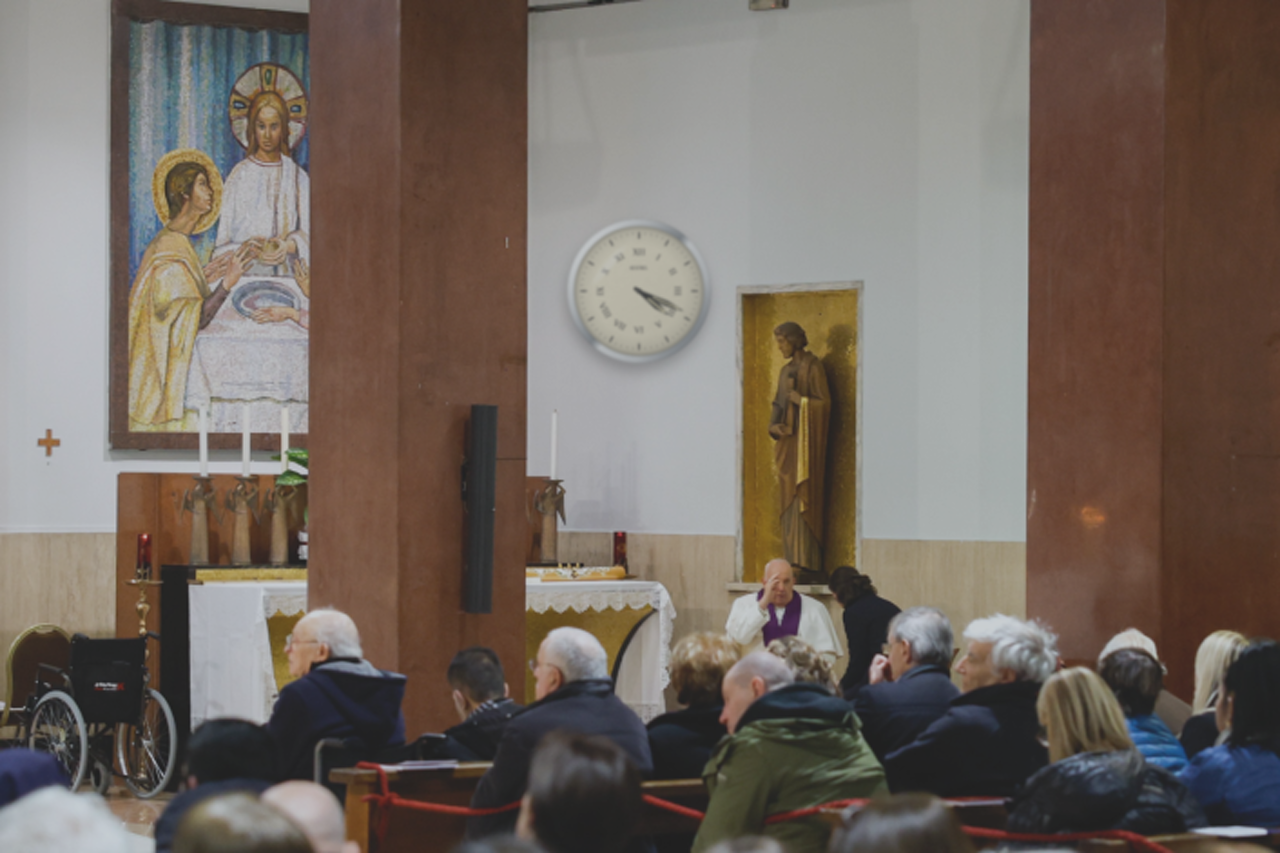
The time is 4,19
